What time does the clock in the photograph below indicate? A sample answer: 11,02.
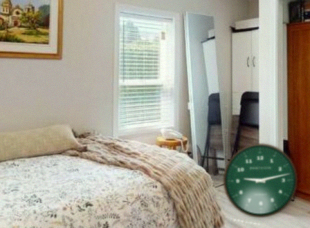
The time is 9,13
